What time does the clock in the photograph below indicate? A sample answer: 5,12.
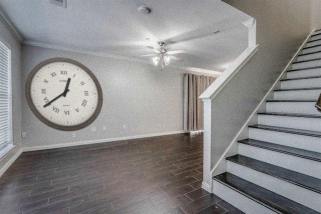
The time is 12,39
